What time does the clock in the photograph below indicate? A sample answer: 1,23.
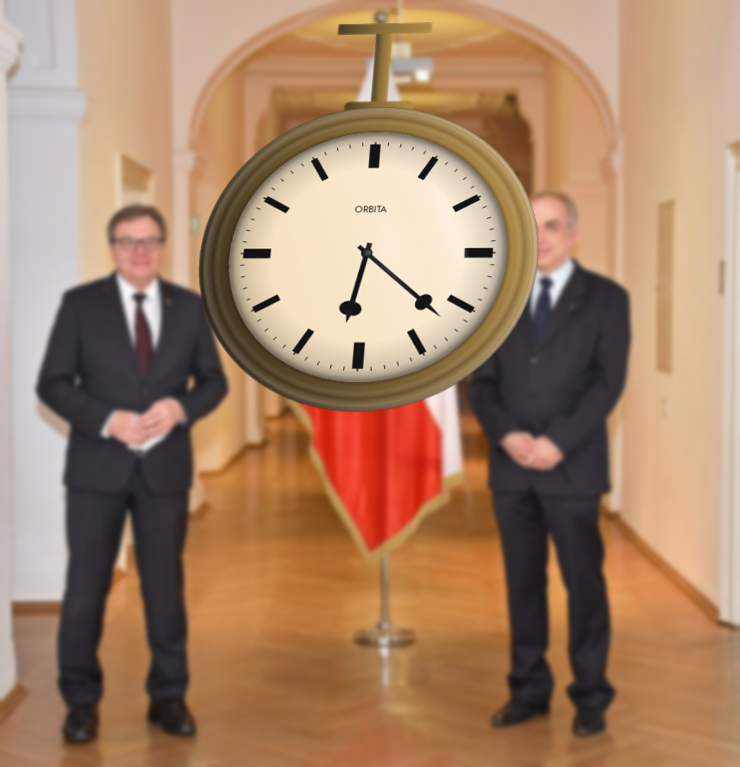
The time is 6,22
